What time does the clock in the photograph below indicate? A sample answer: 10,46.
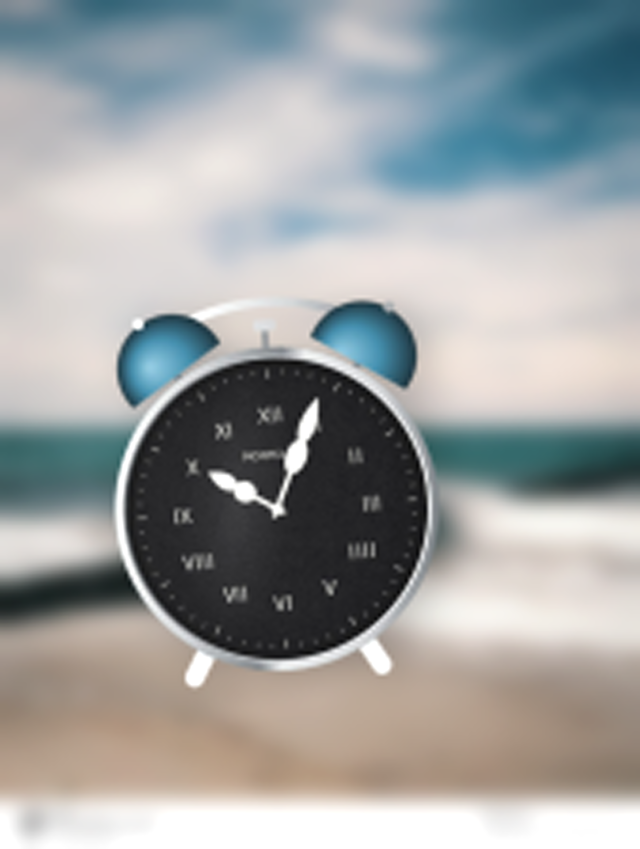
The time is 10,04
